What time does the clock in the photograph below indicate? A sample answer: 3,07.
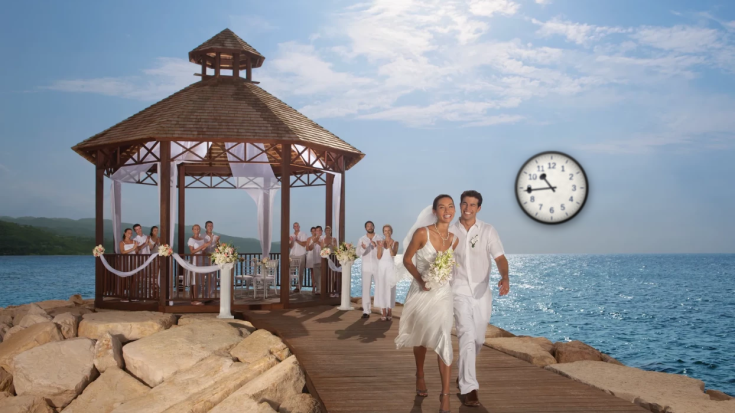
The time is 10,44
